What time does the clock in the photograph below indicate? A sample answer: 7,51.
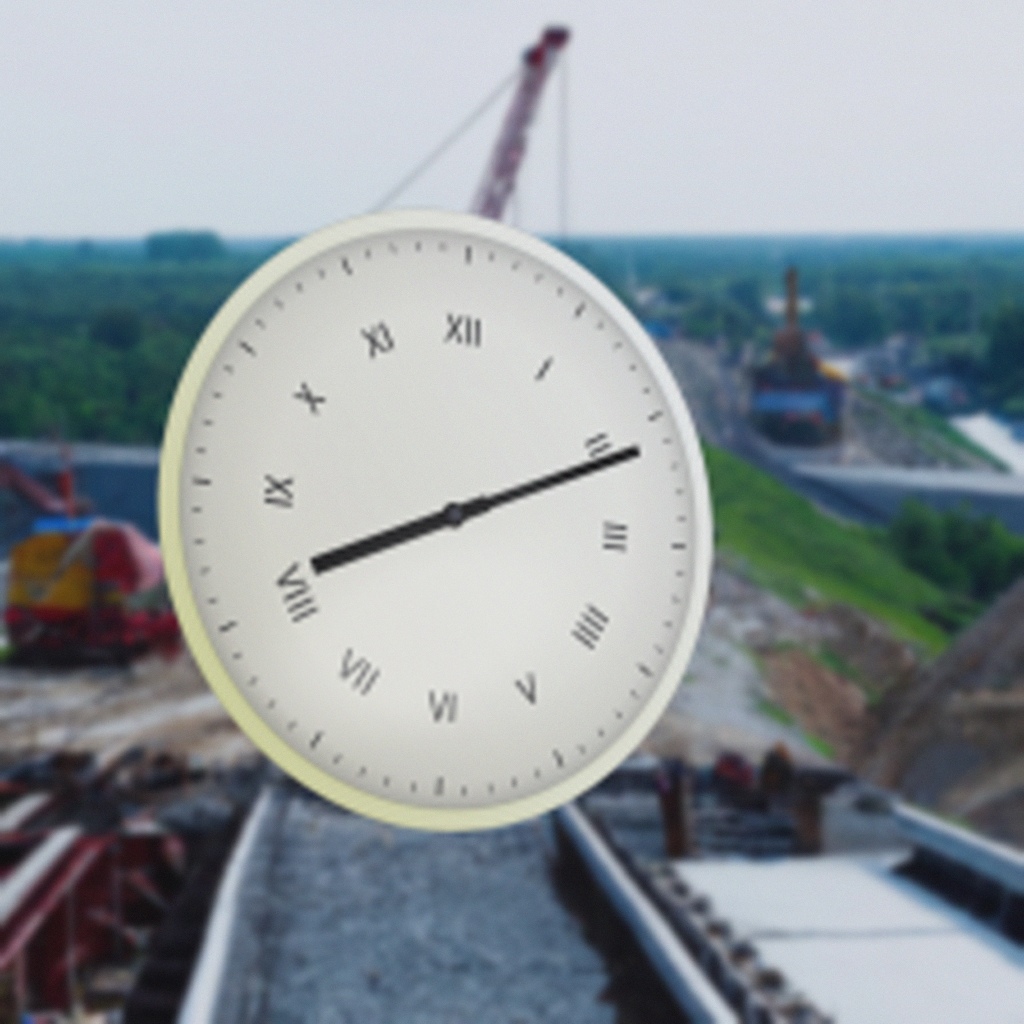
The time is 8,11
